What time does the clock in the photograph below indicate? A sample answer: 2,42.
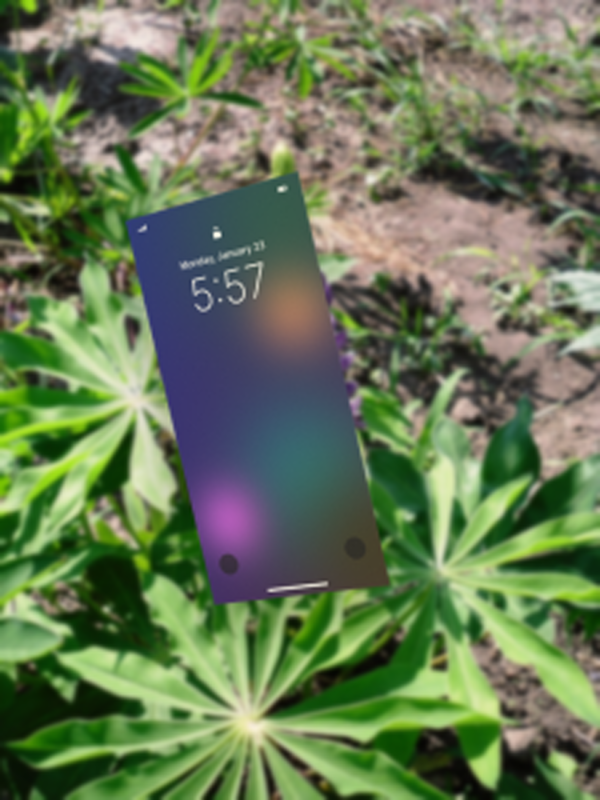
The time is 5,57
